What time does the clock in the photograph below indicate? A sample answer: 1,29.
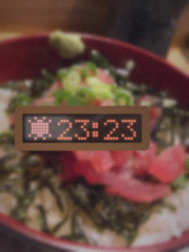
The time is 23,23
